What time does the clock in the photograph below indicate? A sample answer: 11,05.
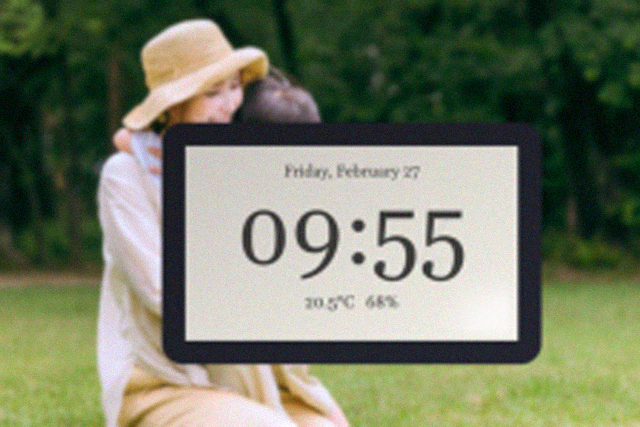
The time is 9,55
